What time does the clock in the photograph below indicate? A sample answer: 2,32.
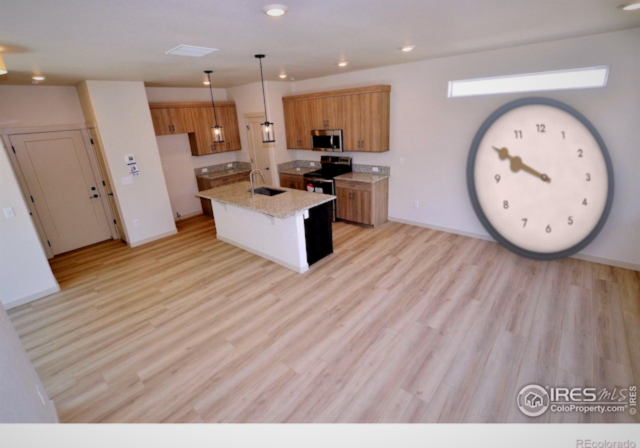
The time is 9,50
